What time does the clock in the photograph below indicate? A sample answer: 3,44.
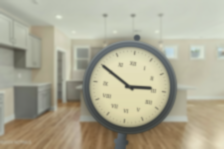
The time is 2,50
